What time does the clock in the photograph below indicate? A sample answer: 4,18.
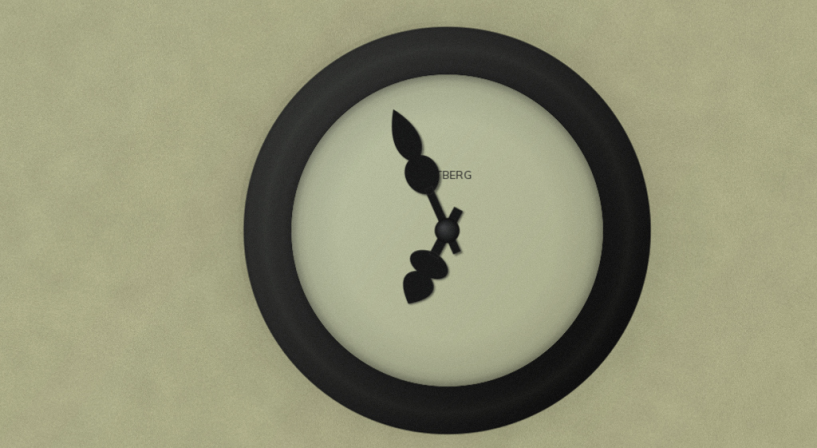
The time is 6,56
